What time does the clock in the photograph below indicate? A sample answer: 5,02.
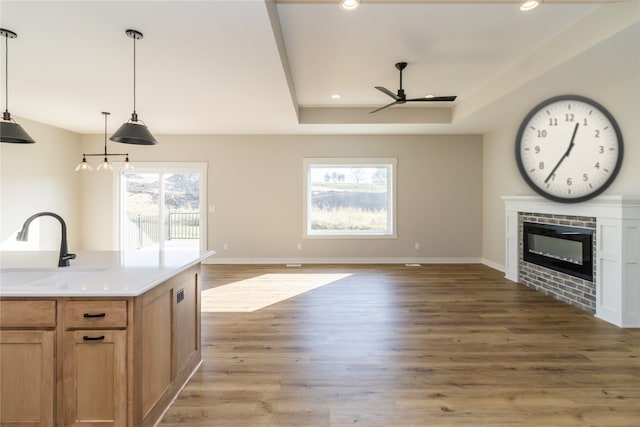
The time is 12,36
